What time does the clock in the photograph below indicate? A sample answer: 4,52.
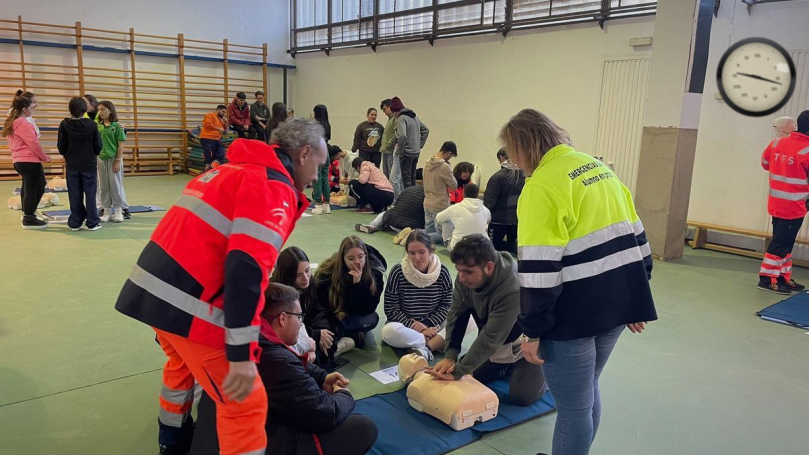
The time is 9,17
